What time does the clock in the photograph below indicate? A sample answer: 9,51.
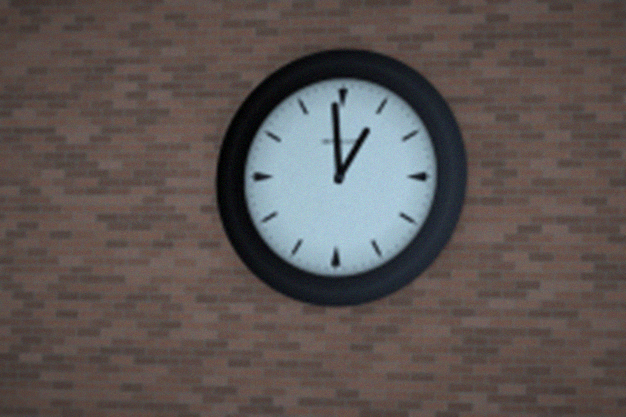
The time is 12,59
